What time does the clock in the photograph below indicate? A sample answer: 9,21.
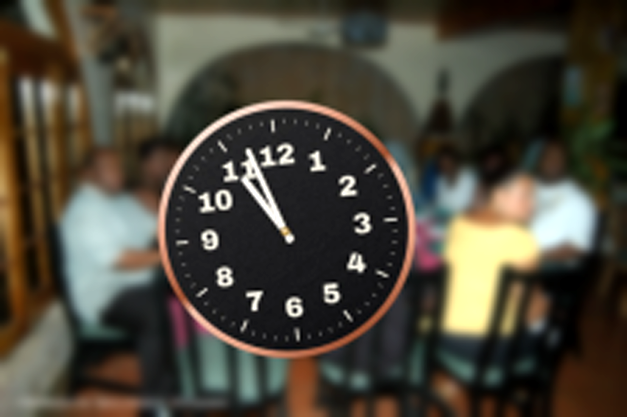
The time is 10,57
